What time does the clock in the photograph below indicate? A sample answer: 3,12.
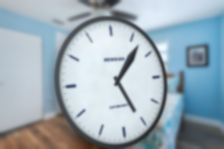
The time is 5,07
